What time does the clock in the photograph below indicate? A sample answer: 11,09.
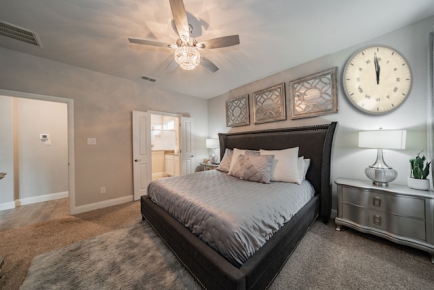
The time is 11,59
